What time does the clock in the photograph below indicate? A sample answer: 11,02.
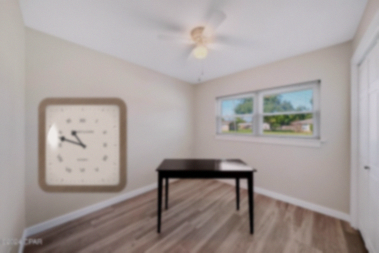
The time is 10,48
